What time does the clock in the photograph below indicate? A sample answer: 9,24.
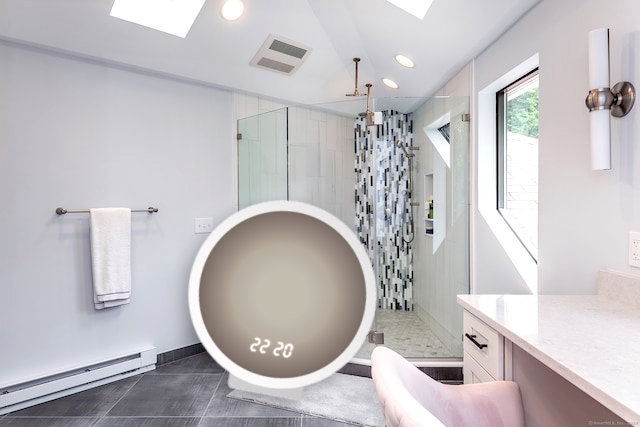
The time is 22,20
